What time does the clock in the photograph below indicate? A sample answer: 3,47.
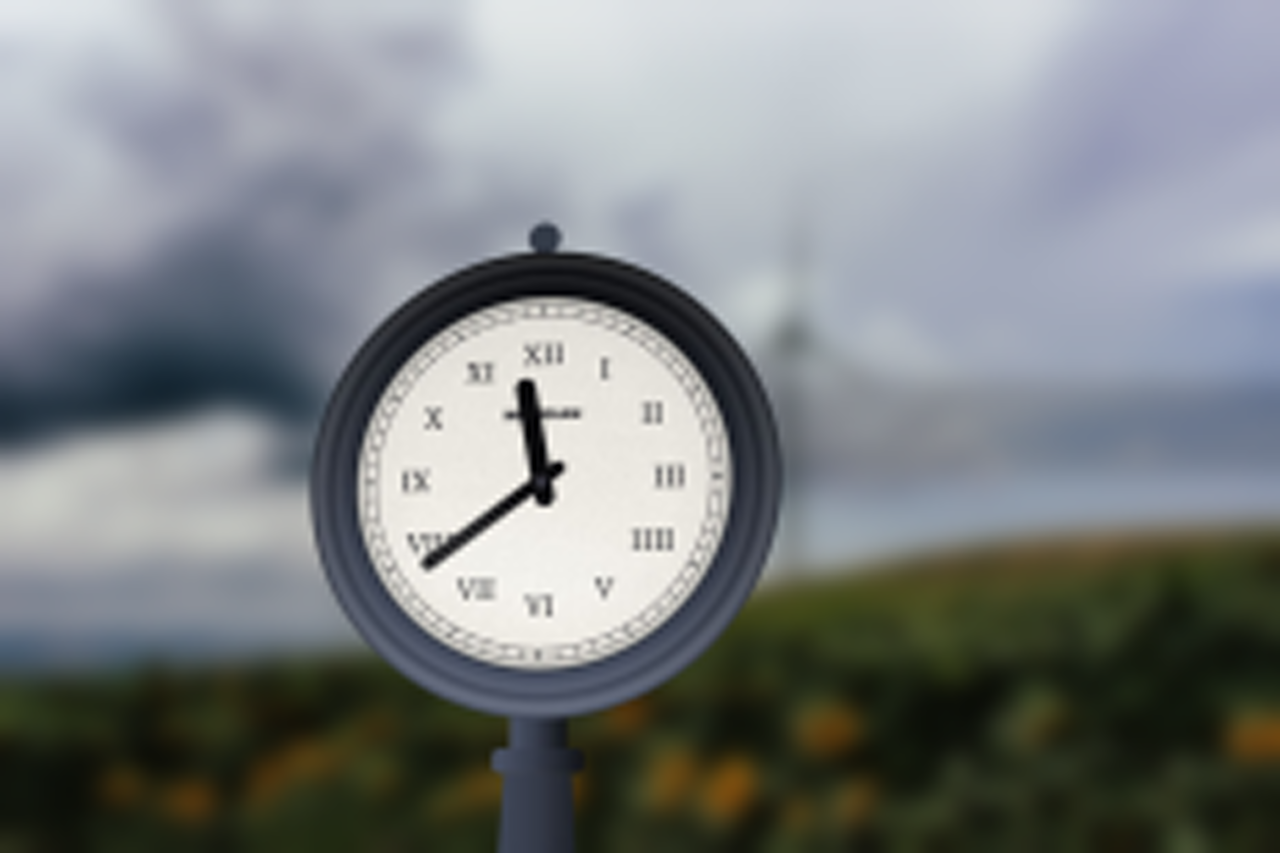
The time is 11,39
